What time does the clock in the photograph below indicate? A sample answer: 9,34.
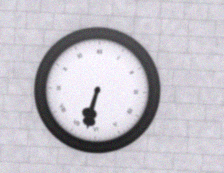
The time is 6,32
